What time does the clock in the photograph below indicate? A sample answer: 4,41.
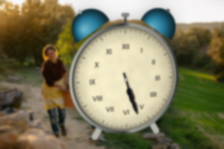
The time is 5,27
